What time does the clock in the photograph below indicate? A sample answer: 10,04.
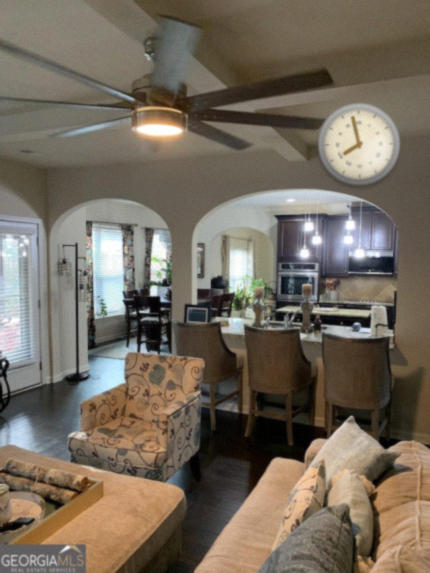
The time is 7,58
